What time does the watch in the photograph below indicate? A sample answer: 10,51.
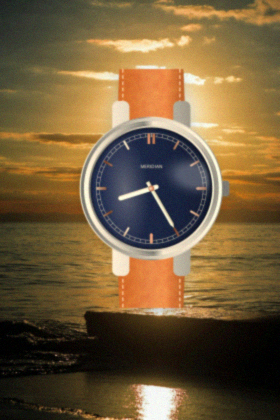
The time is 8,25
